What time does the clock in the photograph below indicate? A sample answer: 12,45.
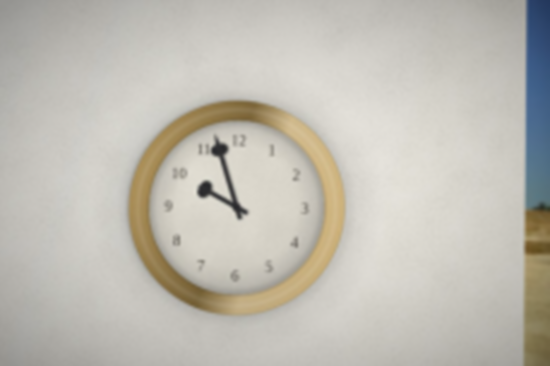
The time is 9,57
